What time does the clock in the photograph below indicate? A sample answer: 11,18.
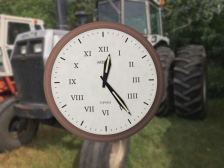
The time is 12,24
